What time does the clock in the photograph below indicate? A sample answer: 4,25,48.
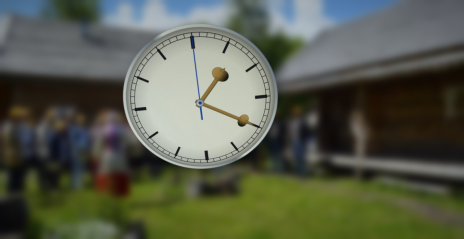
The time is 1,20,00
